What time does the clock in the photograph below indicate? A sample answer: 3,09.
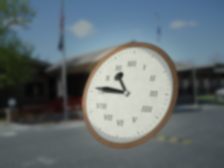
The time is 10,46
